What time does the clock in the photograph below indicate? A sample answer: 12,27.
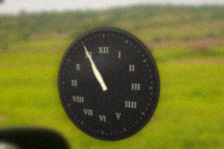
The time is 10,55
